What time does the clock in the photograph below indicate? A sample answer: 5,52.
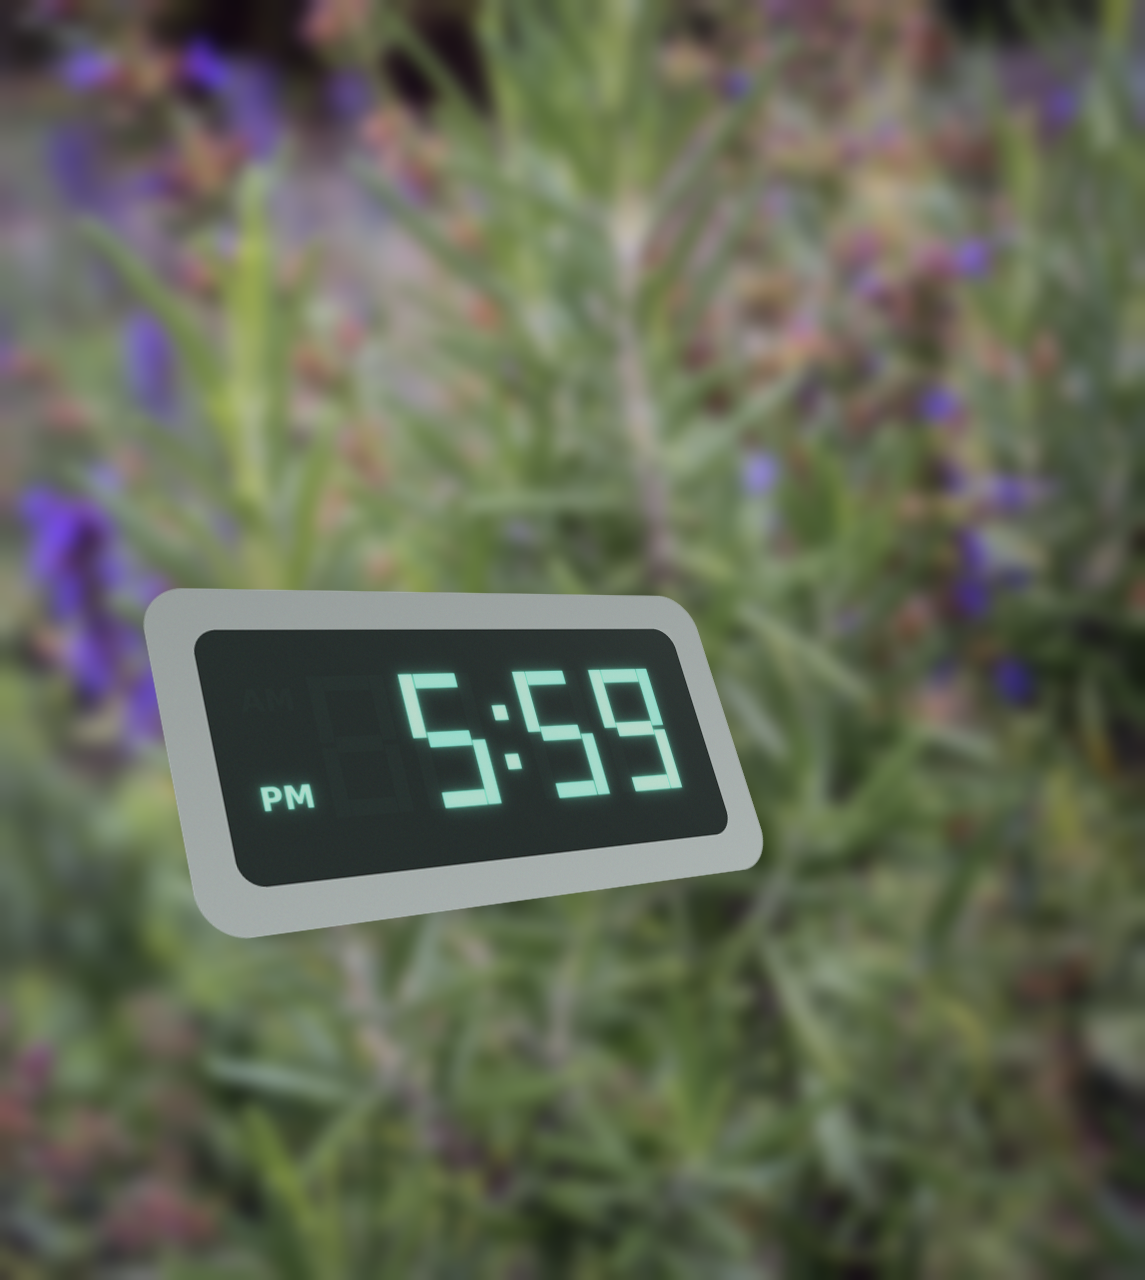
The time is 5,59
